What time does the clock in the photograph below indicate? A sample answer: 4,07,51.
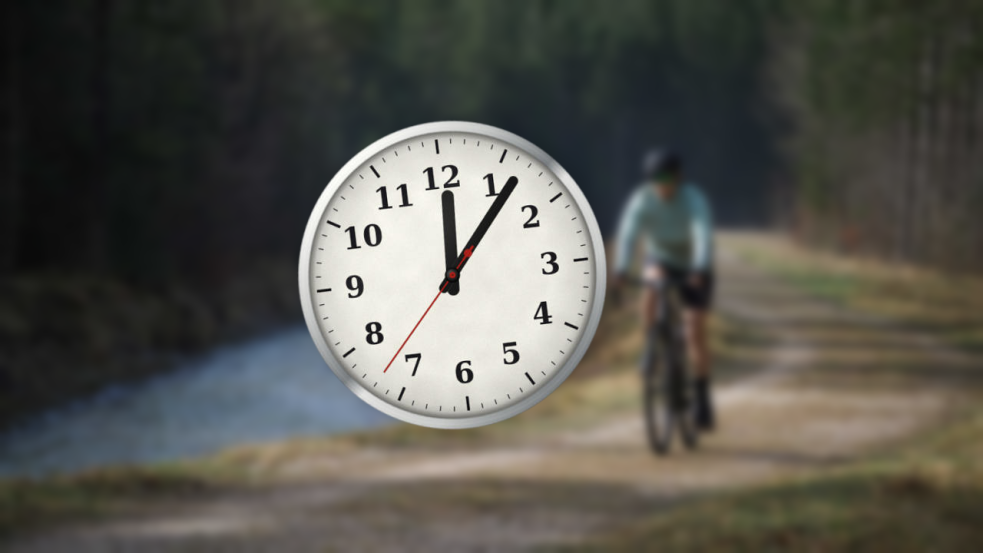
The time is 12,06,37
